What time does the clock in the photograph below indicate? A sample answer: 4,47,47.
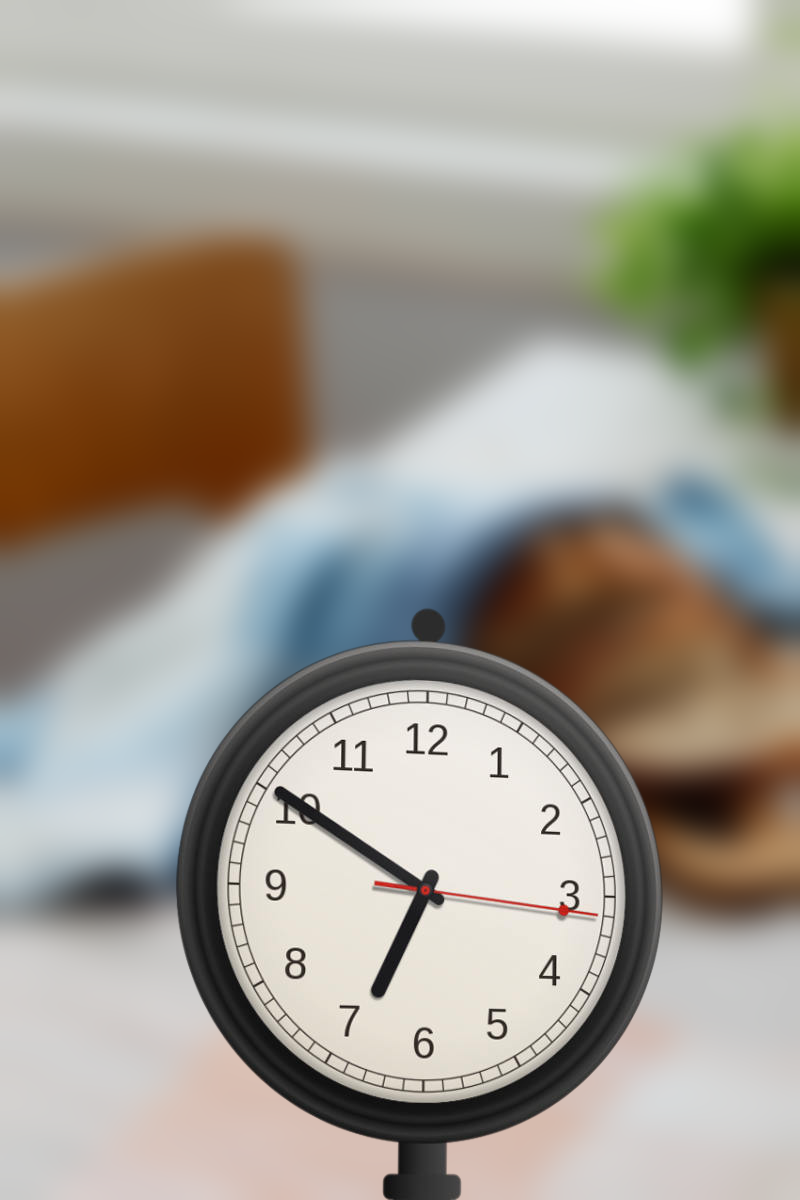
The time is 6,50,16
